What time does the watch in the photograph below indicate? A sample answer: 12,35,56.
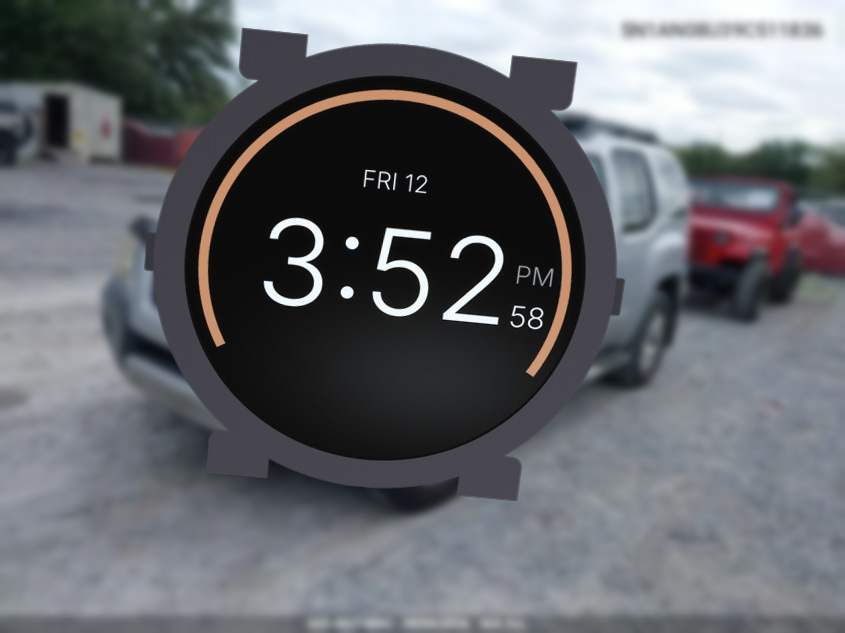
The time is 3,52,58
